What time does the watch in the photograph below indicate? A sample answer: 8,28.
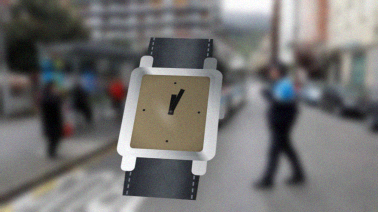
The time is 12,03
